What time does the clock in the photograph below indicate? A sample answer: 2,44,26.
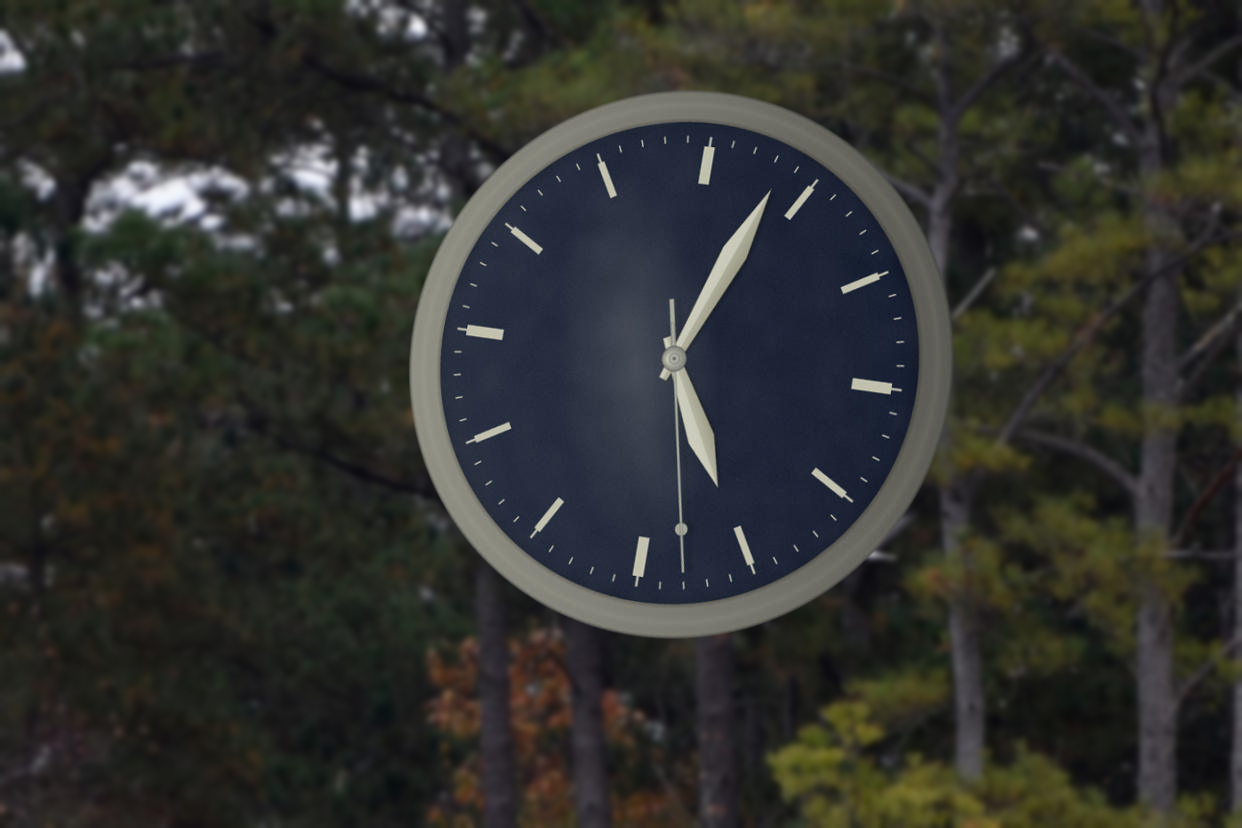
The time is 5,03,28
